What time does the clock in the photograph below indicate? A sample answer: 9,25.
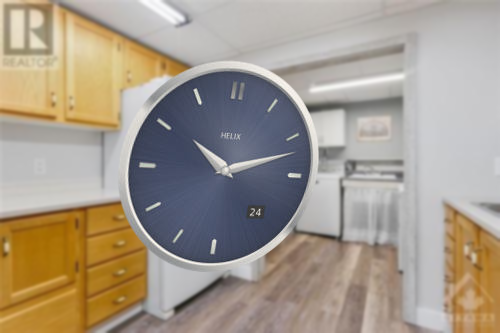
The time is 10,12
